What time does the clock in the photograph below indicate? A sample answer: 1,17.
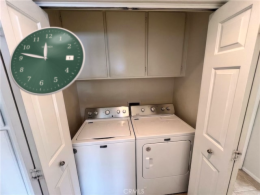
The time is 11,47
